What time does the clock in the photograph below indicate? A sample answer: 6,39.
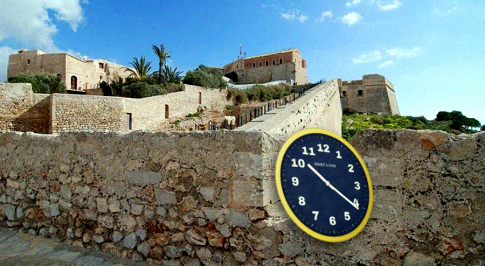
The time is 10,21
